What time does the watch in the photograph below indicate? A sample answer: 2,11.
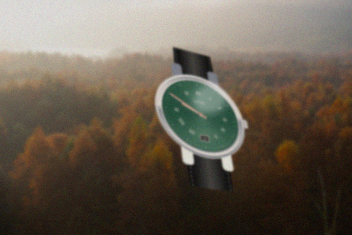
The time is 9,50
